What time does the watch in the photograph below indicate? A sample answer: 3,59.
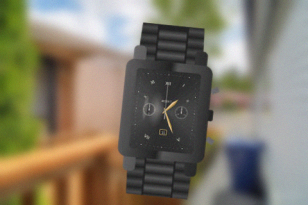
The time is 1,26
